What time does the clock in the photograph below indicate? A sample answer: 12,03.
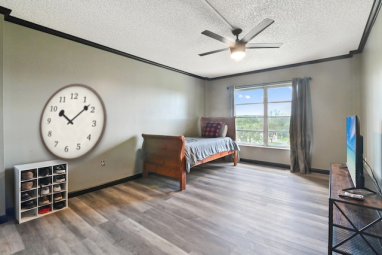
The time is 10,08
